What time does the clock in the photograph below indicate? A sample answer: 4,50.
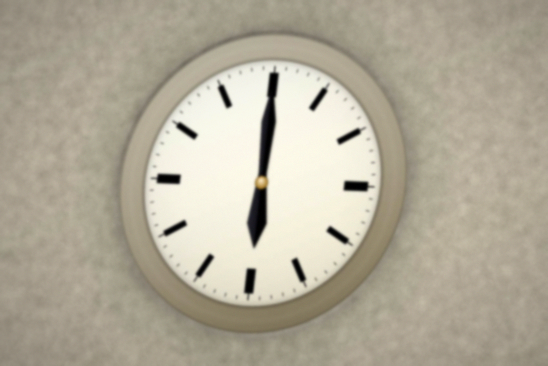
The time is 6,00
